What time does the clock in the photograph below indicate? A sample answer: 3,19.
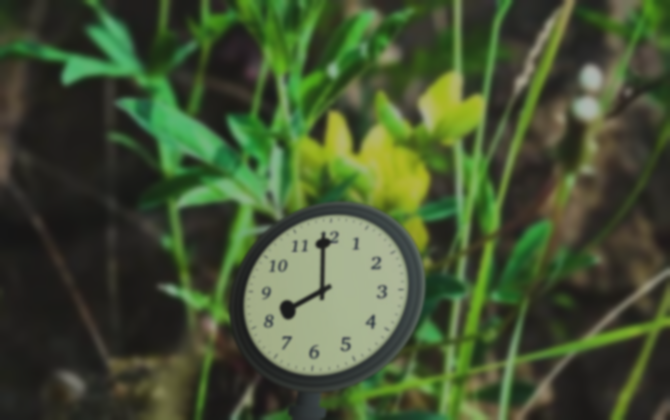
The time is 7,59
